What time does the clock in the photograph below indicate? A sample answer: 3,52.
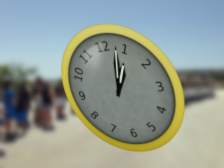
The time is 1,03
